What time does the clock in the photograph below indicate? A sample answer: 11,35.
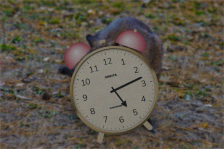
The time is 5,13
